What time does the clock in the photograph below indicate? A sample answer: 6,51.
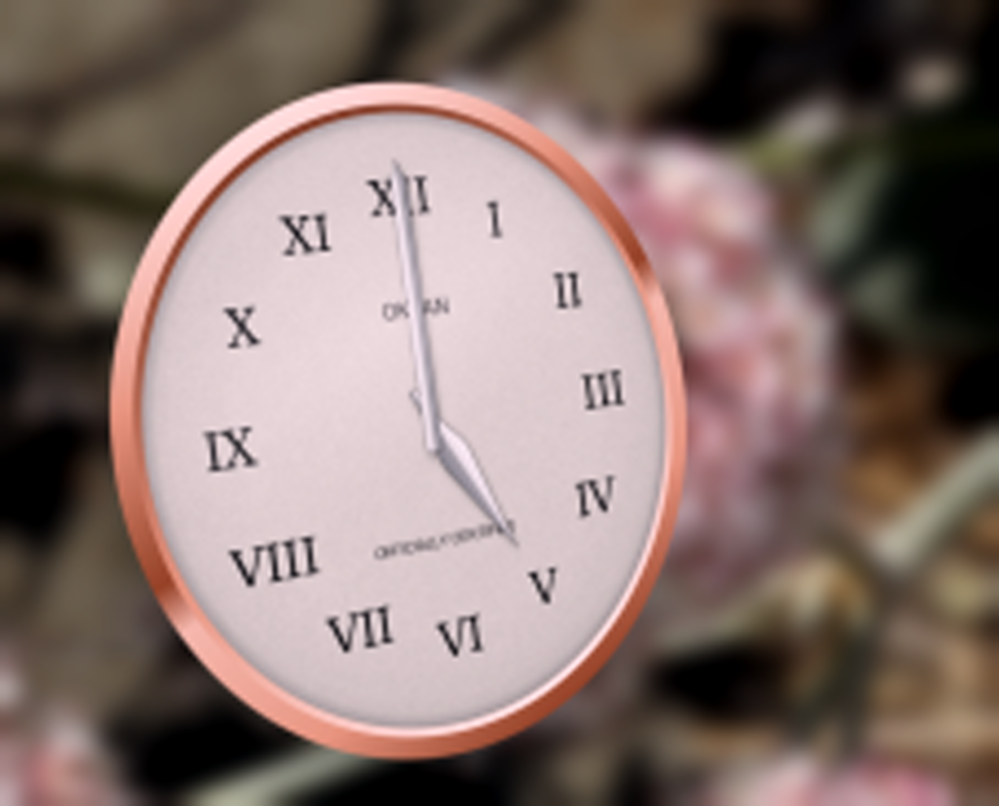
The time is 5,00
